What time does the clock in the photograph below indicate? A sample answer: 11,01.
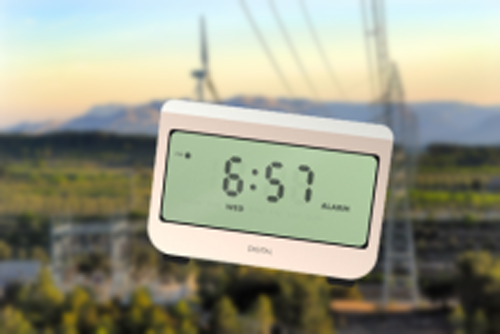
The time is 6,57
